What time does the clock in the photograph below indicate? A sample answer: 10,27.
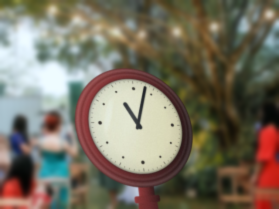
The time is 11,03
